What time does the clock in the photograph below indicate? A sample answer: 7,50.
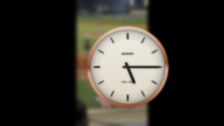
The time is 5,15
